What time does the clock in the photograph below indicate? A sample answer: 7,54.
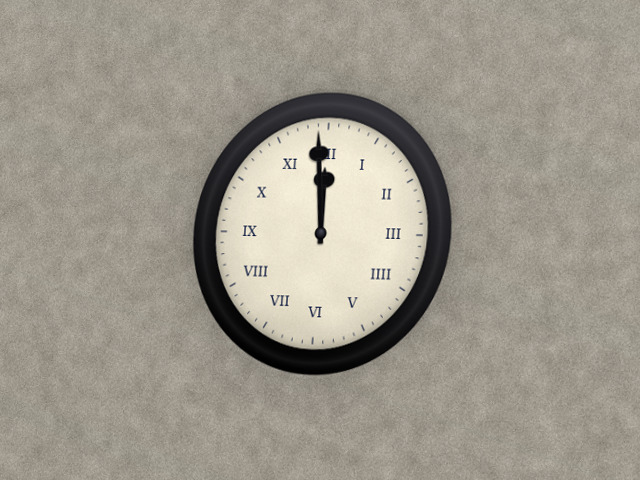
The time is 11,59
